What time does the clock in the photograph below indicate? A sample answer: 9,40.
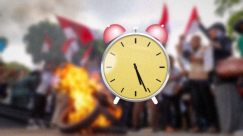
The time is 5,26
